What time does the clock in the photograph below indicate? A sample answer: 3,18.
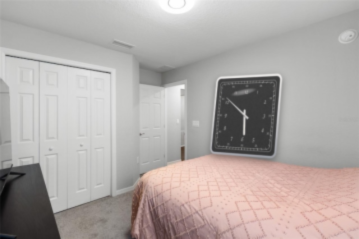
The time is 5,51
